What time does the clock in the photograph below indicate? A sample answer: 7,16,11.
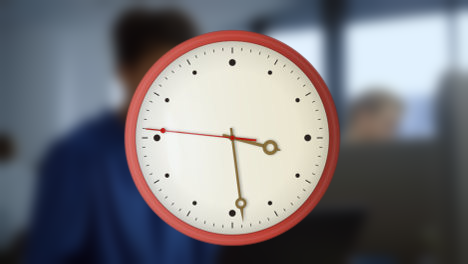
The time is 3,28,46
